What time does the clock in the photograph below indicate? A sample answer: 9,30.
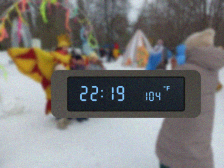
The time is 22,19
